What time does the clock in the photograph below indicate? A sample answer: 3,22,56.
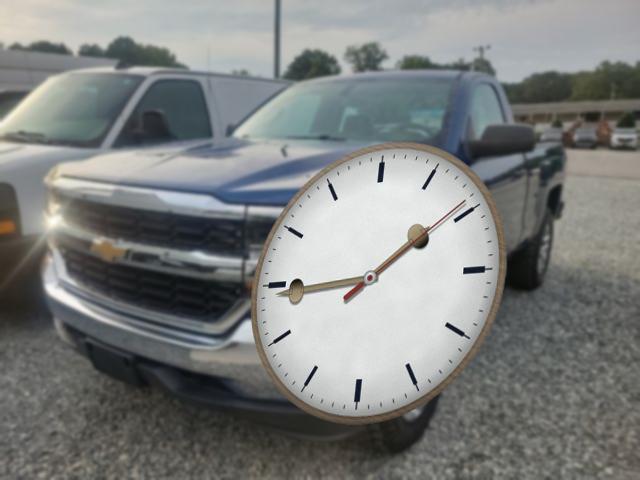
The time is 1,44,09
